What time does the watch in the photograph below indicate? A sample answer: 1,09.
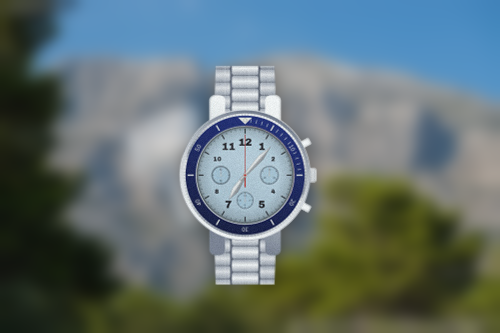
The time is 7,07
